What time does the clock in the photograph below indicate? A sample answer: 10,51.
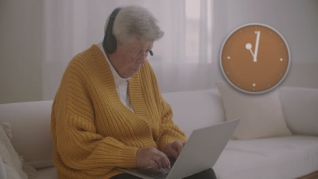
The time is 11,01
